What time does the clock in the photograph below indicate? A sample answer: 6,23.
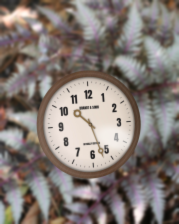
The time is 10,27
